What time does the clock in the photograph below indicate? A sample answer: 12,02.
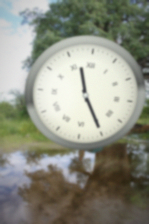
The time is 11,25
